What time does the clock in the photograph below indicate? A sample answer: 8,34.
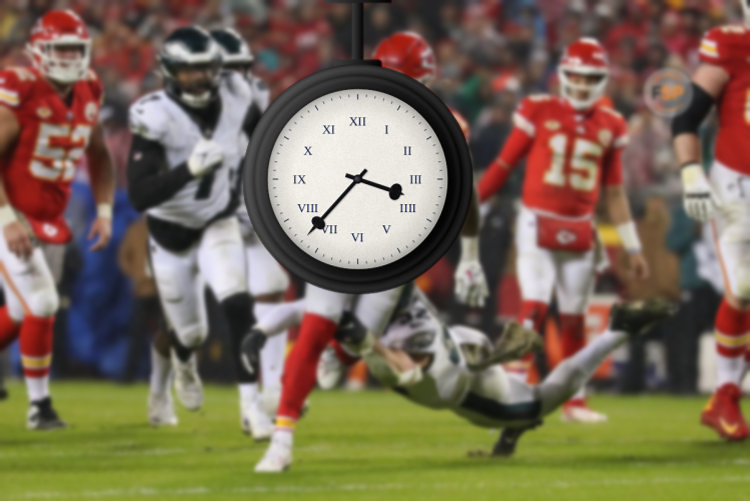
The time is 3,37
